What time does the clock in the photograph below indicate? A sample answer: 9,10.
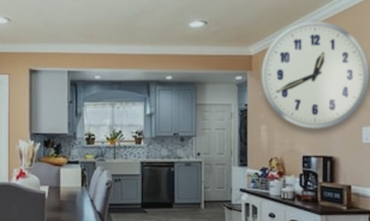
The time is 12,41
